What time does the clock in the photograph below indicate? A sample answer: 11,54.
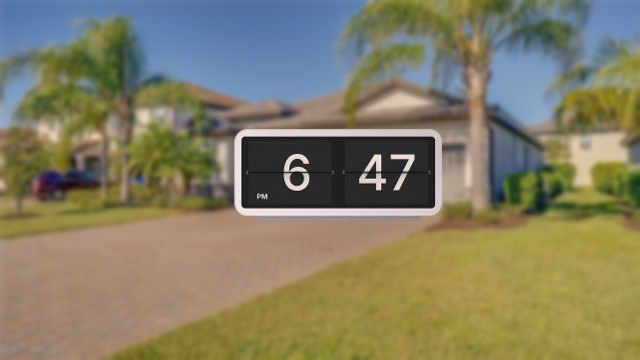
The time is 6,47
